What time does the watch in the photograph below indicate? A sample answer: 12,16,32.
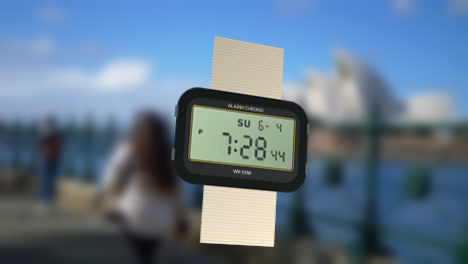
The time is 7,28,44
